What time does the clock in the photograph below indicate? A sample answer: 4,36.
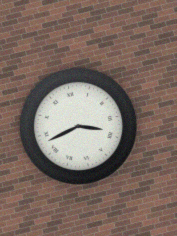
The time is 3,43
